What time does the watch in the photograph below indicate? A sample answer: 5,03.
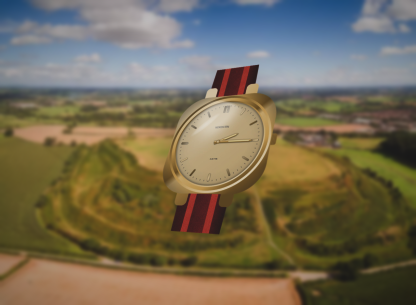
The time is 2,15
